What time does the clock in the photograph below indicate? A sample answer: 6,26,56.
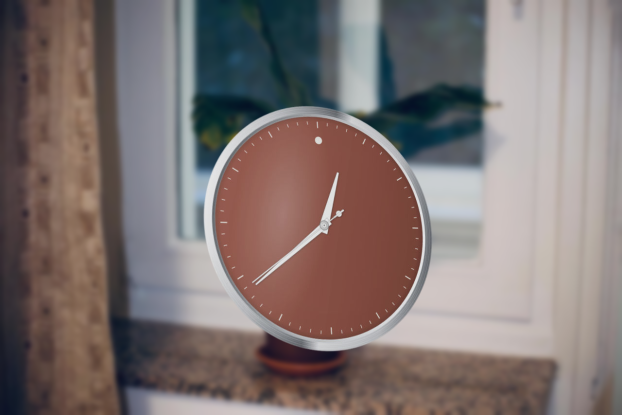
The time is 12,38,39
